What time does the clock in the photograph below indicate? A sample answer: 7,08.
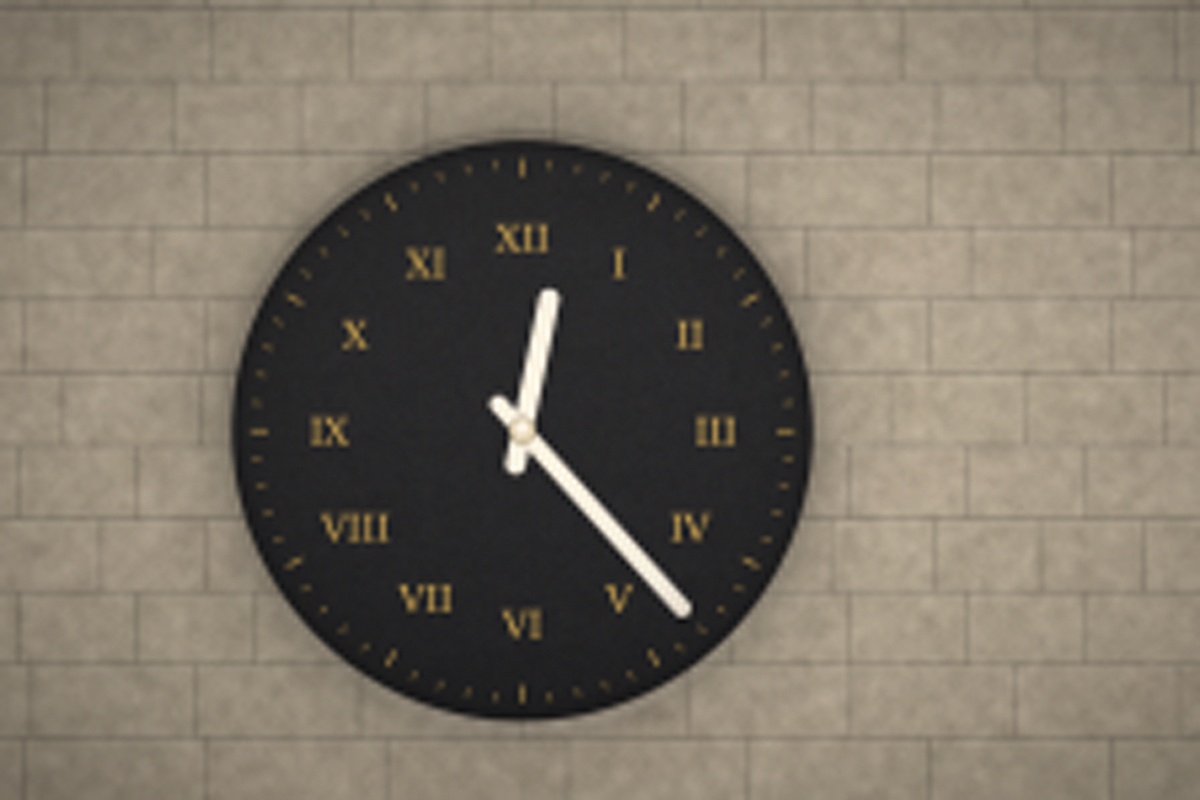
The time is 12,23
